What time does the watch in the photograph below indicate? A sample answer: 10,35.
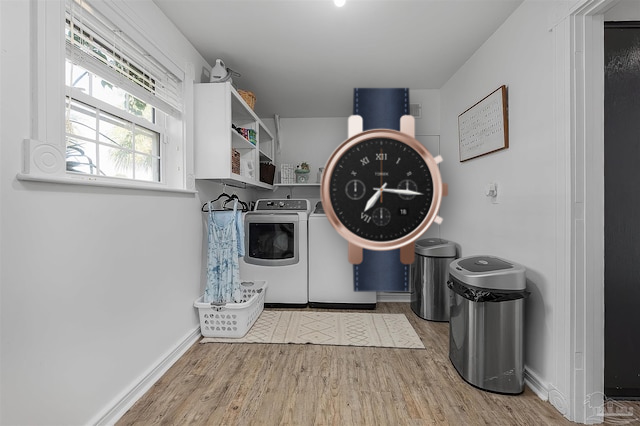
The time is 7,16
